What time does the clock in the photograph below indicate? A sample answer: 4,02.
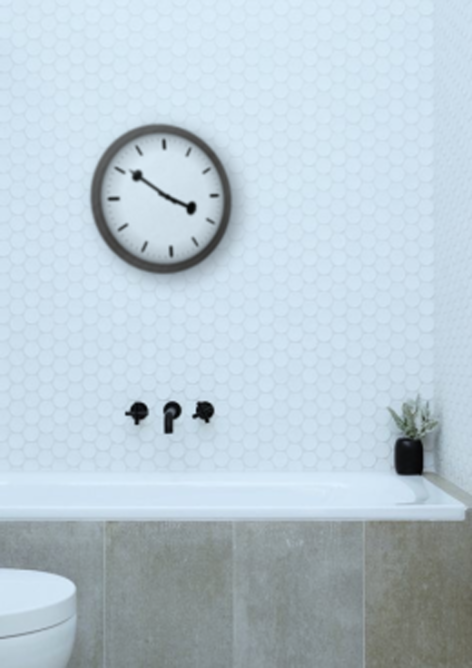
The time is 3,51
